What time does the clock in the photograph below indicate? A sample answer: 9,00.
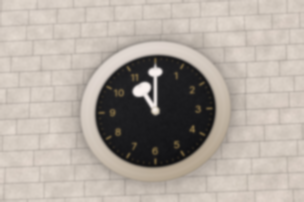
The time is 11,00
